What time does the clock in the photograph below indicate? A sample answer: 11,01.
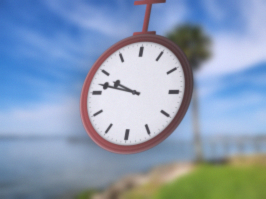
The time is 9,47
